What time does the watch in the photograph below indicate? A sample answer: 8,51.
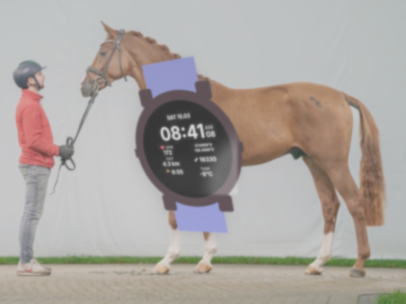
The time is 8,41
